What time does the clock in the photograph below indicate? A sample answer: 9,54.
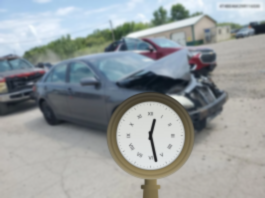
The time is 12,28
